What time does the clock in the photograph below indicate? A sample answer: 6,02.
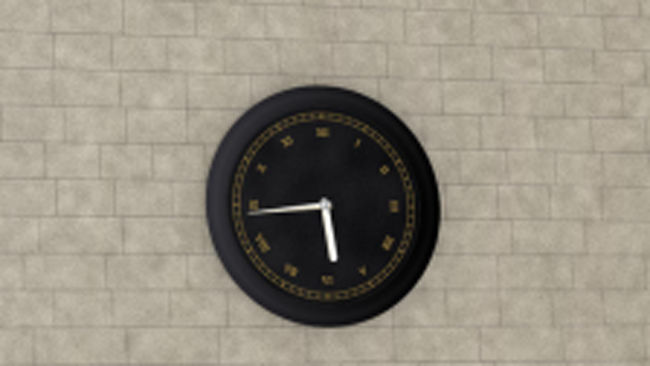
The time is 5,44
